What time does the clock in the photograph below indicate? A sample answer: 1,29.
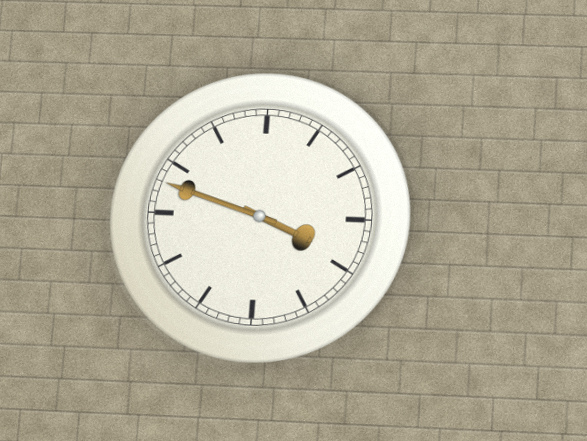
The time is 3,48
